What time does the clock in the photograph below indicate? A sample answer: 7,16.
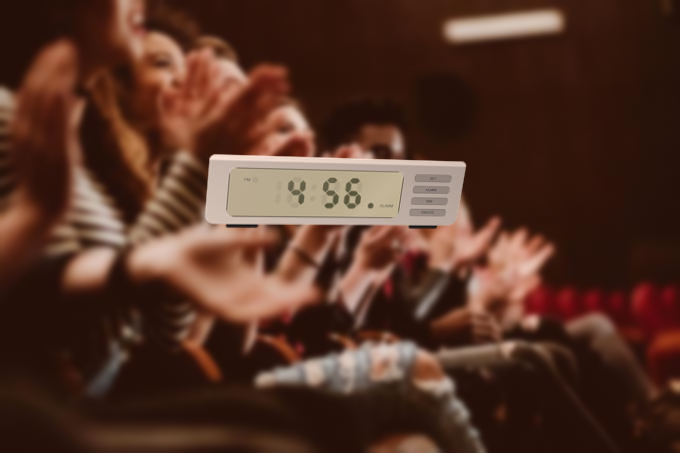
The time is 4,56
